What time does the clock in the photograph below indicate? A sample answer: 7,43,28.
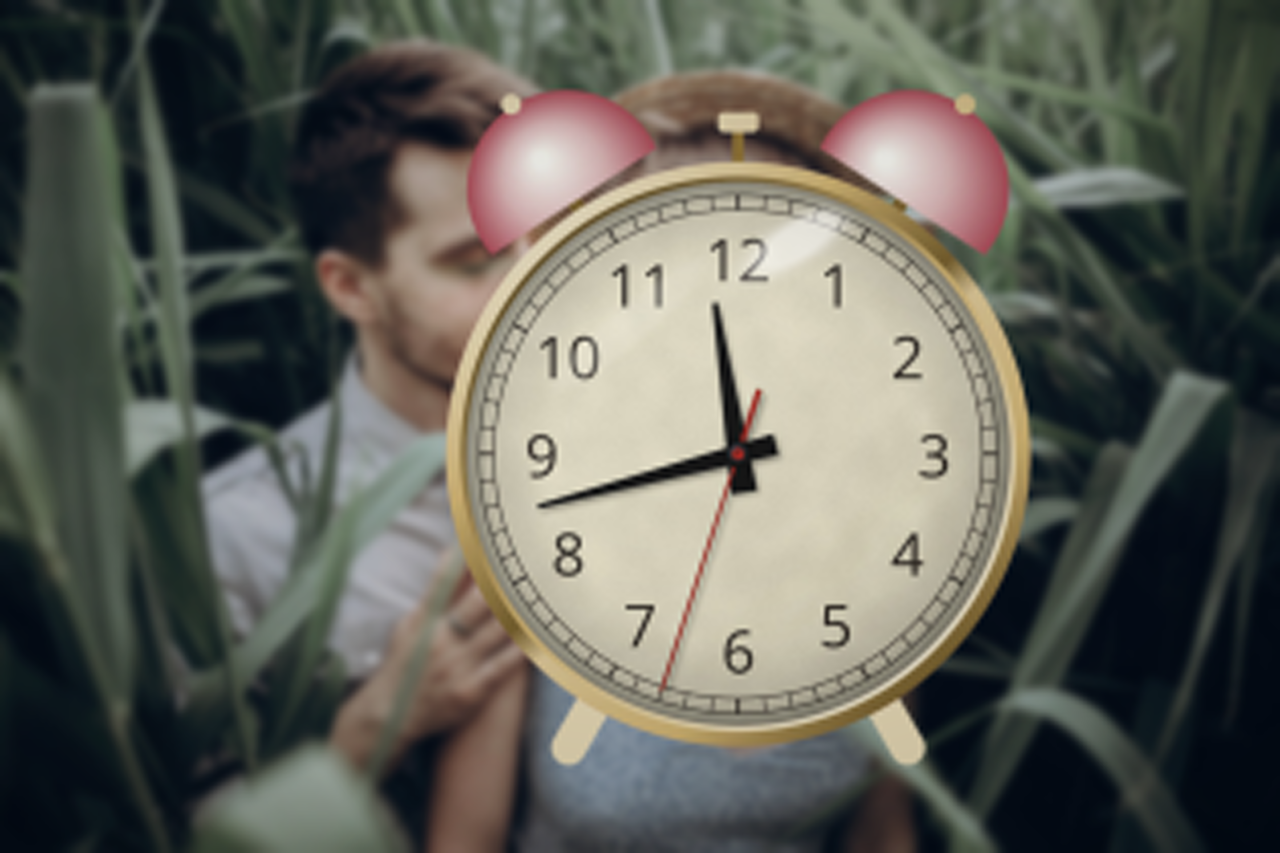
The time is 11,42,33
